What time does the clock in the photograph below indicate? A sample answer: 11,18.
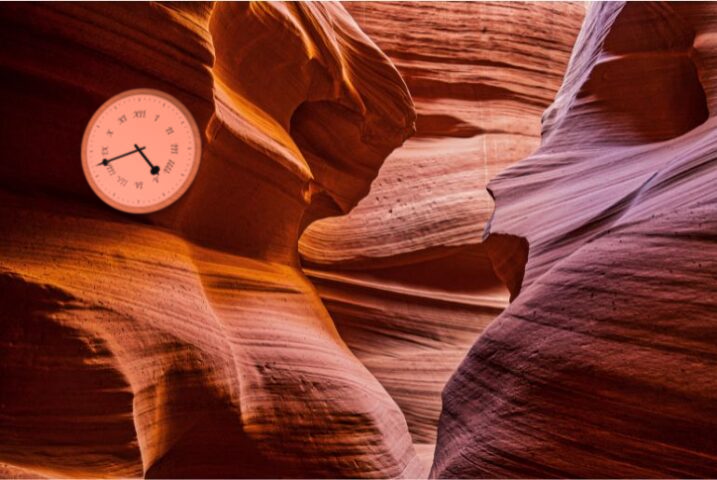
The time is 4,42
